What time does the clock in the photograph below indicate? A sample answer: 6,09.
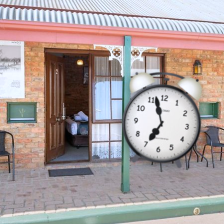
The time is 6,57
